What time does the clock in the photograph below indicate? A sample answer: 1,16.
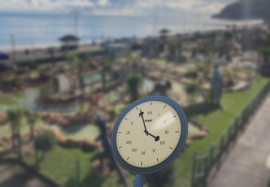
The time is 3,56
